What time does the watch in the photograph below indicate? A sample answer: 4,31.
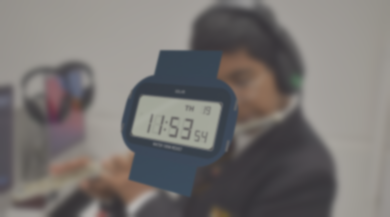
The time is 11,53
